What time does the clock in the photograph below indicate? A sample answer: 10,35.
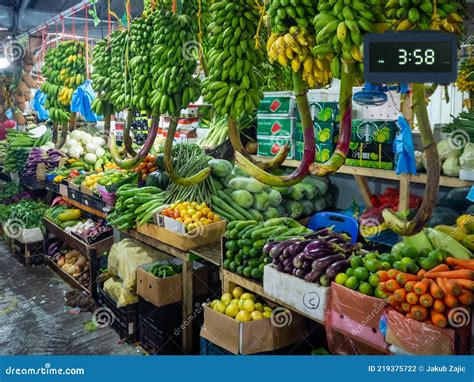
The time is 3,58
